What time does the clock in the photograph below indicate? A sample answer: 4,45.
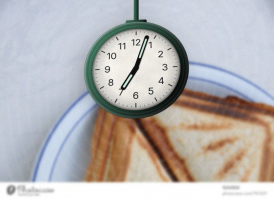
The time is 7,03
